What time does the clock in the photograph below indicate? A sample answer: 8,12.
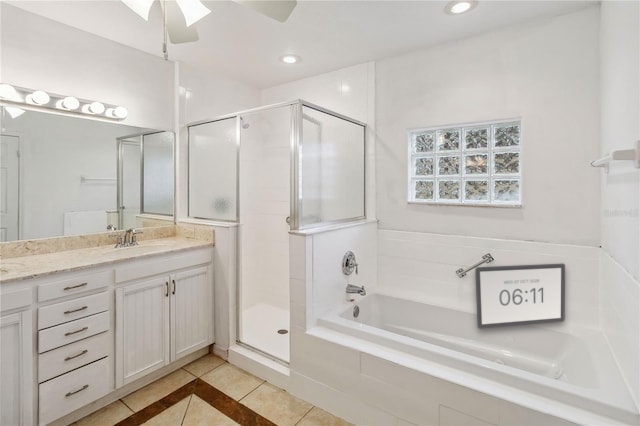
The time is 6,11
